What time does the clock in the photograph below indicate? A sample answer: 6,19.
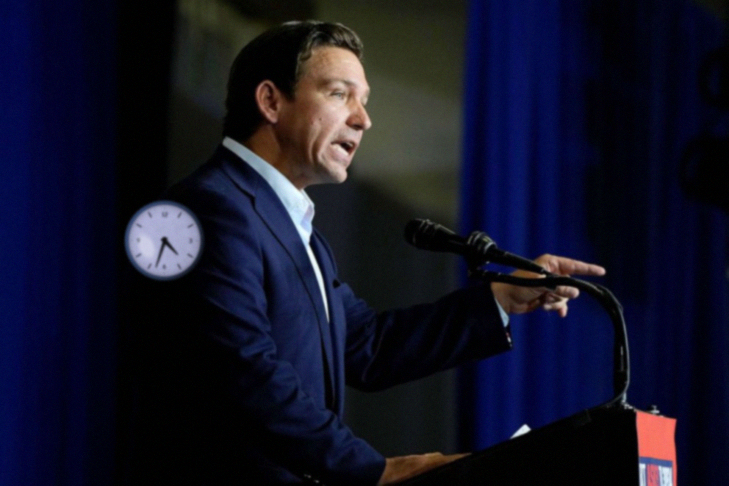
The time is 4,33
